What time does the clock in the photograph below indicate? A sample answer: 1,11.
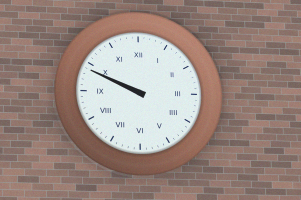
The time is 9,49
